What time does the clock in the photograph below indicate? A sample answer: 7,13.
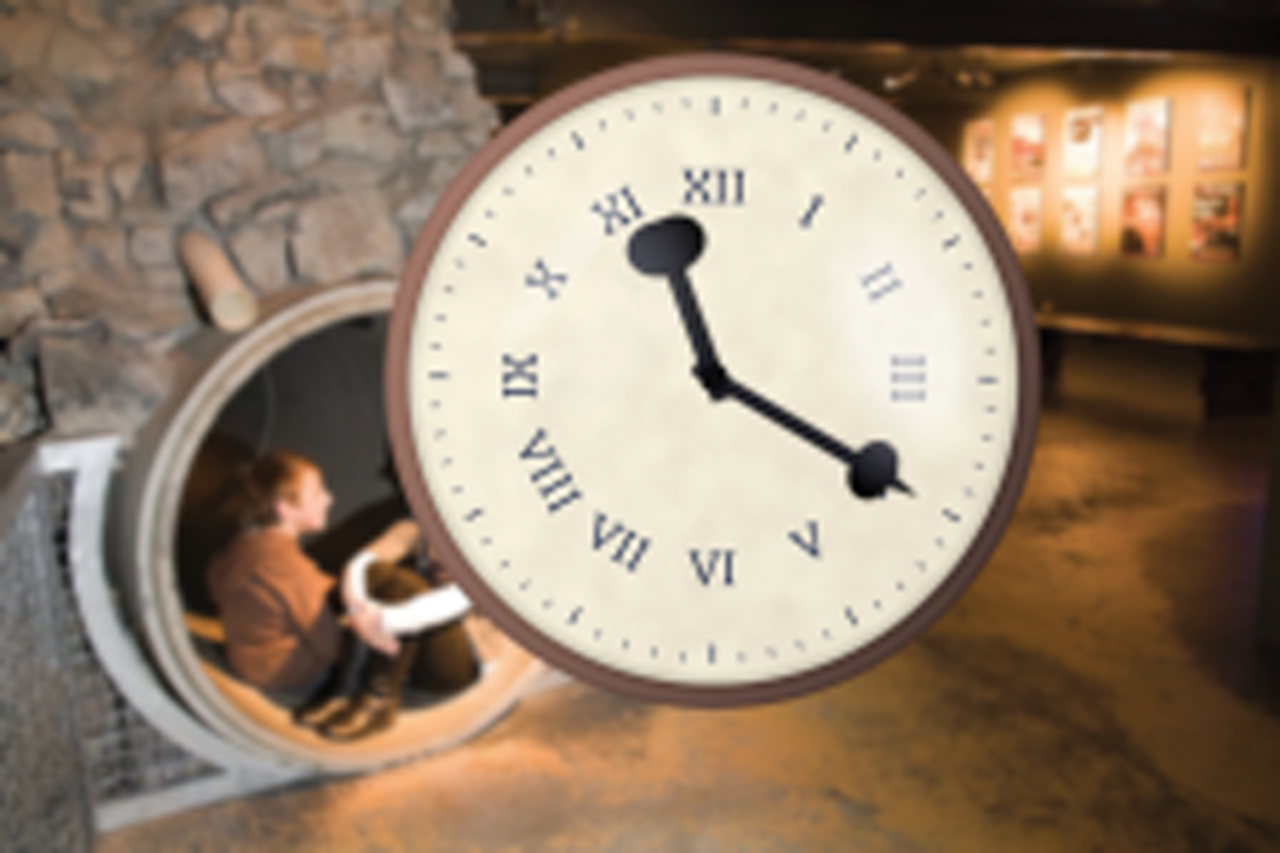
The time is 11,20
